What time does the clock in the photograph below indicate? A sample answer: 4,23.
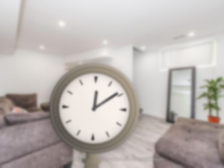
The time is 12,09
